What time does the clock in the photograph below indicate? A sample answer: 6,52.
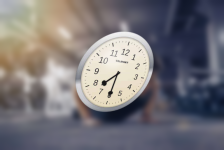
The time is 7,30
